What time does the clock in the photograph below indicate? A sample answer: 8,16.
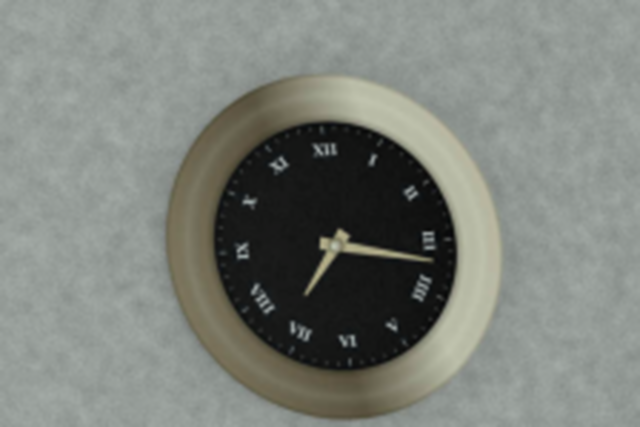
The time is 7,17
